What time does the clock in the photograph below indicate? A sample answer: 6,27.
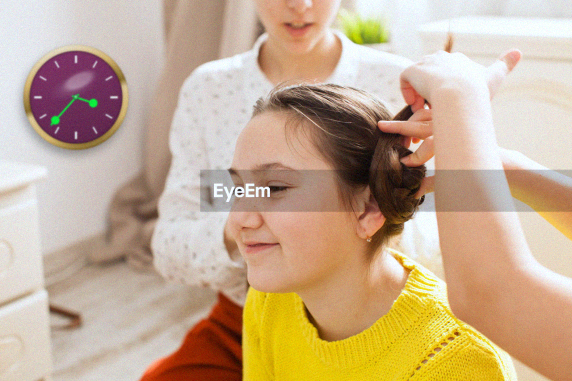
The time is 3,37
